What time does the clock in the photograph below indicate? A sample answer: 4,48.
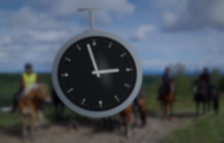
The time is 2,58
